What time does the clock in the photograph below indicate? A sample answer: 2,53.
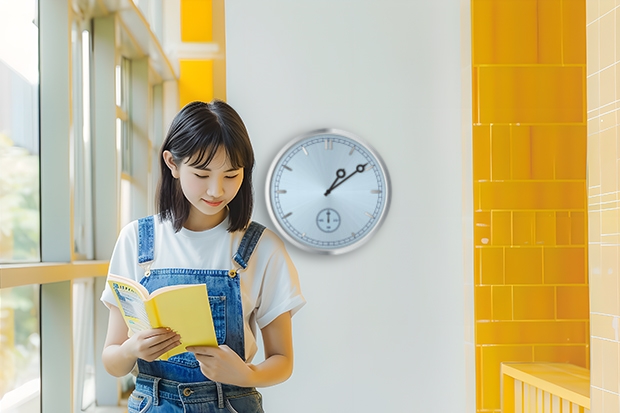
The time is 1,09
